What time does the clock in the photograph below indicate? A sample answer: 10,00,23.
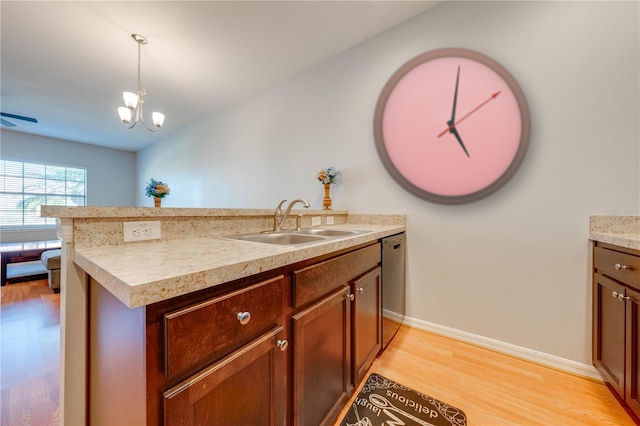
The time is 5,01,09
